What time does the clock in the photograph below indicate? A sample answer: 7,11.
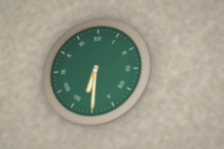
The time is 6,30
